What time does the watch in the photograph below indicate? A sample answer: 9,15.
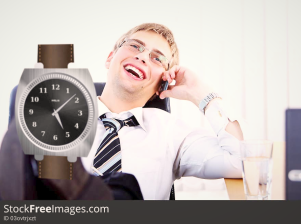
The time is 5,08
